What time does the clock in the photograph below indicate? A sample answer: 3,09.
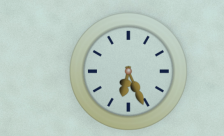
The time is 6,26
